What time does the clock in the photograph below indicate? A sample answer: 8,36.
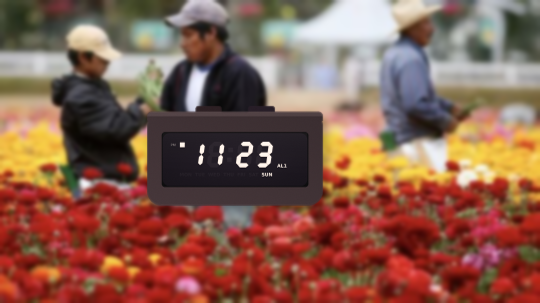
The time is 11,23
